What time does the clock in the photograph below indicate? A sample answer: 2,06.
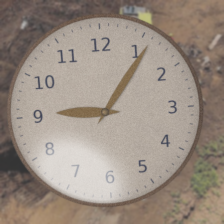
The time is 9,06
